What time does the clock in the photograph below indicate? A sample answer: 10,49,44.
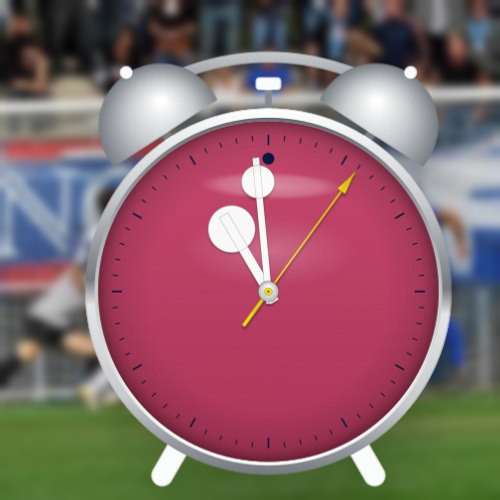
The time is 10,59,06
